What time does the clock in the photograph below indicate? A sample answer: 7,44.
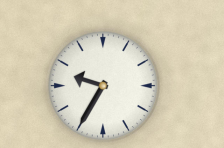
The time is 9,35
